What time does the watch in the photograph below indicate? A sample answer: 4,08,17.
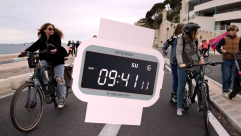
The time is 9,41,11
